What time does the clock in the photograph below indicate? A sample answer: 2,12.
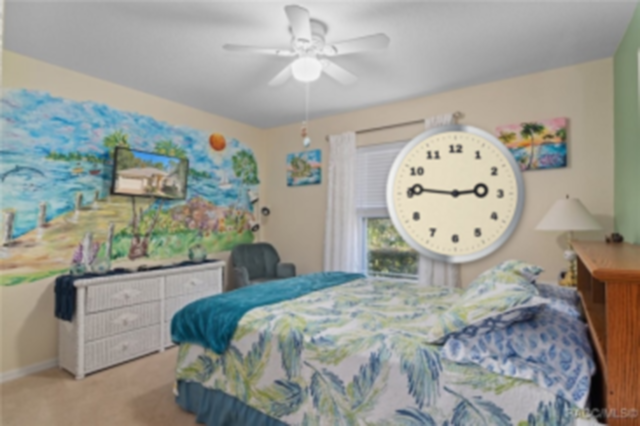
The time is 2,46
